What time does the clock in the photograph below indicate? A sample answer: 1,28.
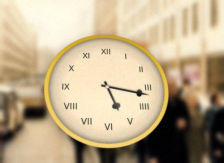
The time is 5,17
